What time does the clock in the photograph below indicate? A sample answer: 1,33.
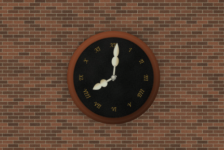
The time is 8,01
